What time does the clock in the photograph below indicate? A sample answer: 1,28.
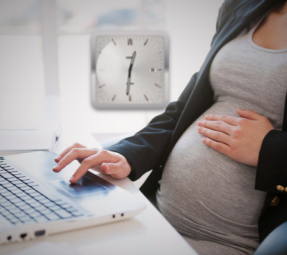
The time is 12,31
